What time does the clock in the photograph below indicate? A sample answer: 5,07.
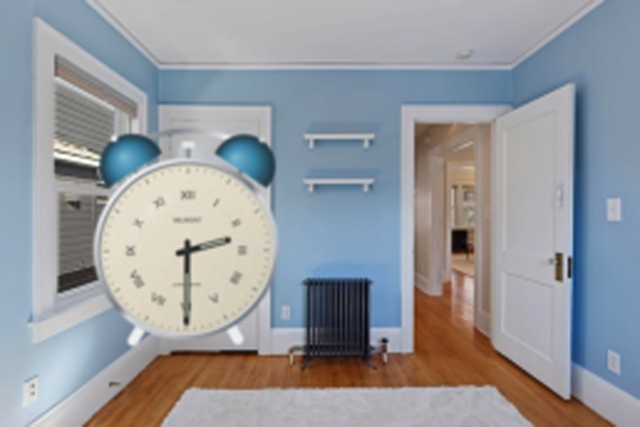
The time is 2,30
